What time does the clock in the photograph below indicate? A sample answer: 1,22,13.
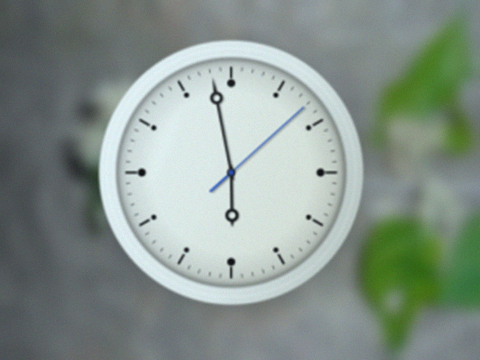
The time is 5,58,08
